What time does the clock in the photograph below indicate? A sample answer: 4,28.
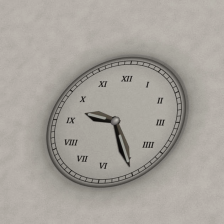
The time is 9,25
